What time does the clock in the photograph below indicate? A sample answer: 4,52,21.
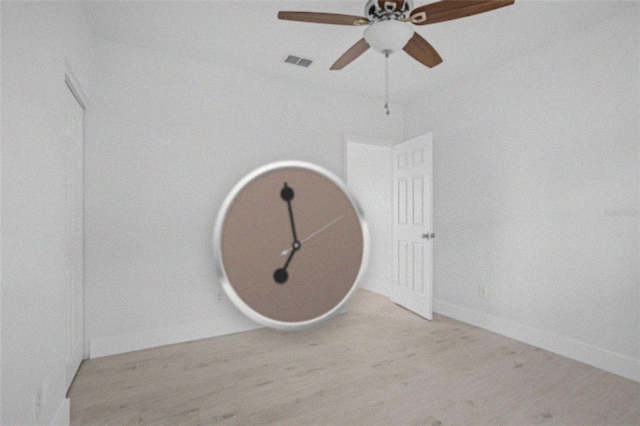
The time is 6,58,10
